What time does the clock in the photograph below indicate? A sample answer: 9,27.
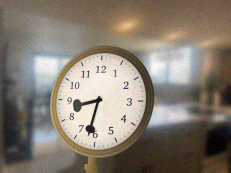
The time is 8,32
